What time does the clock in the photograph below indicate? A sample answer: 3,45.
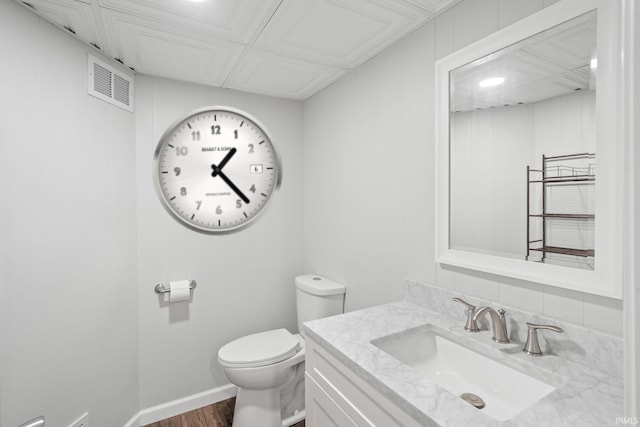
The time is 1,23
